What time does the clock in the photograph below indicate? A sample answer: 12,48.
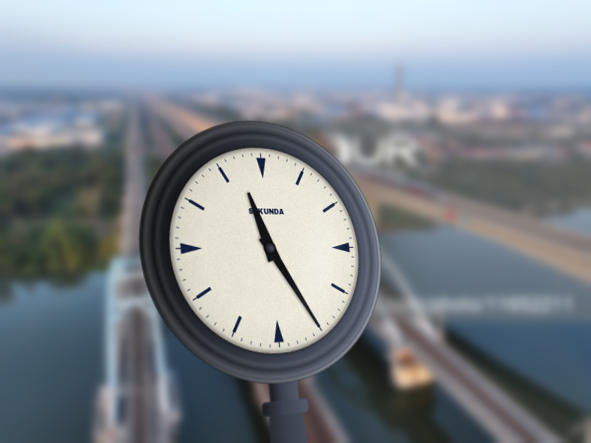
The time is 11,25
